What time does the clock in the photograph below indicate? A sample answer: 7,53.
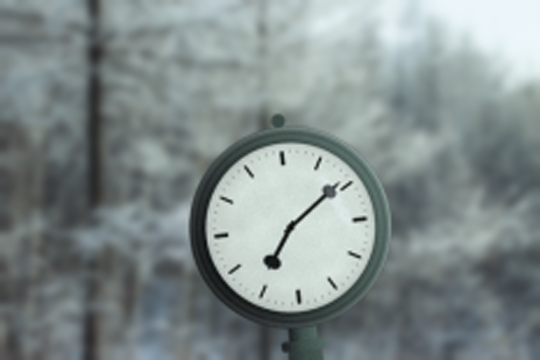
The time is 7,09
